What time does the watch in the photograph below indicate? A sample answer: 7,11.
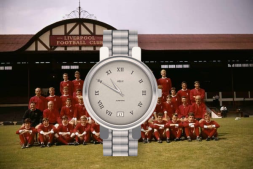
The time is 10,50
